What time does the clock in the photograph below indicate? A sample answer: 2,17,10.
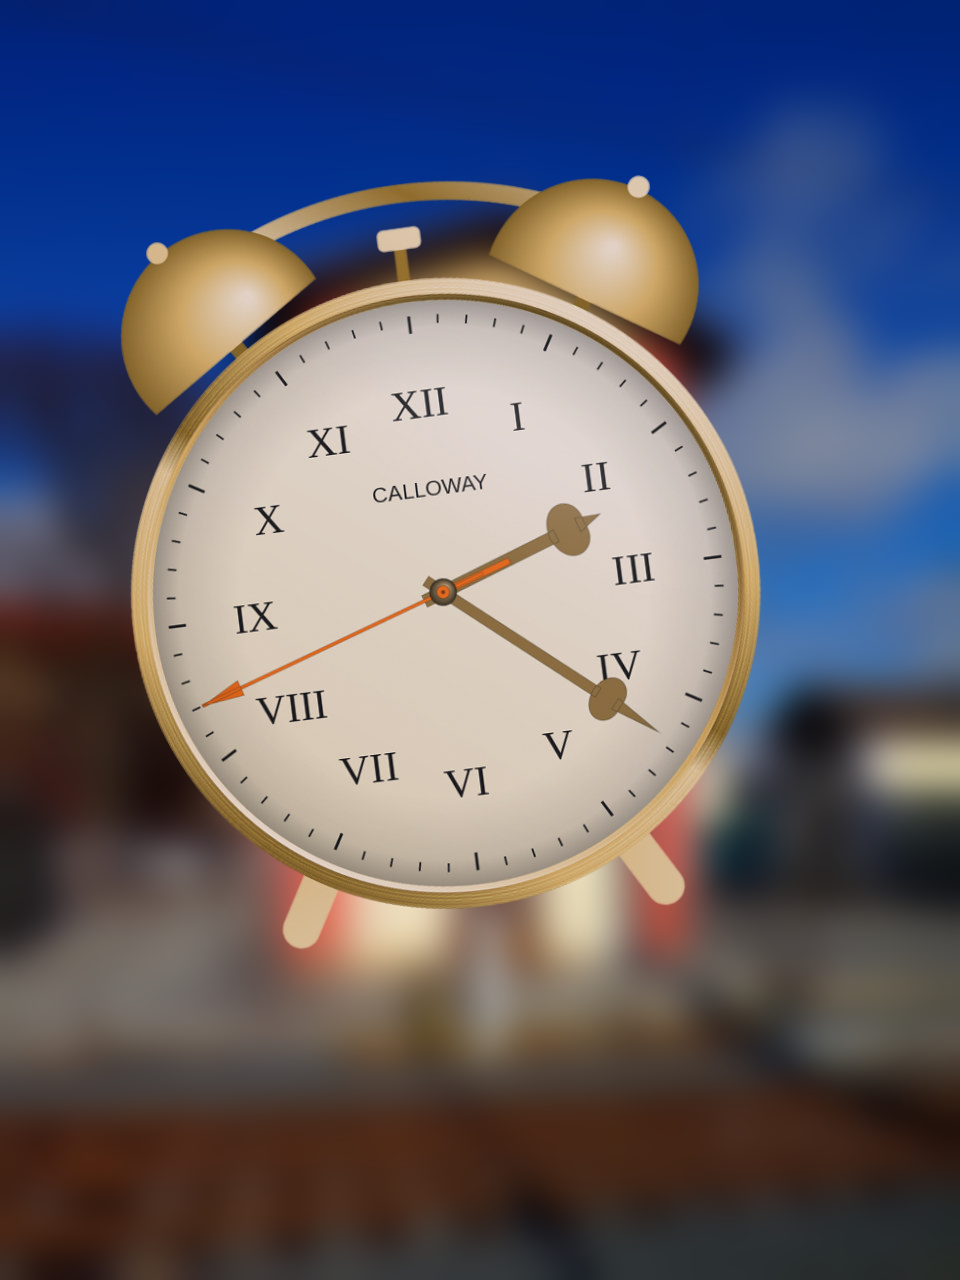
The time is 2,21,42
